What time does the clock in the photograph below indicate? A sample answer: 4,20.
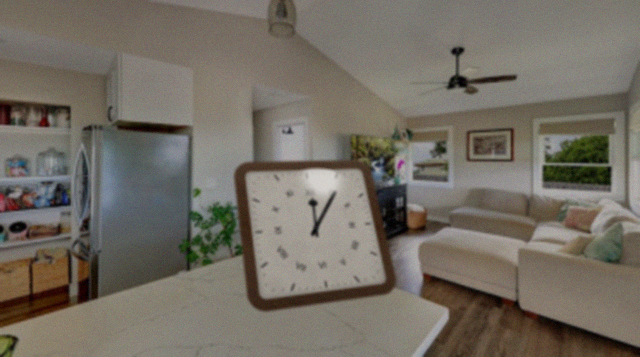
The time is 12,06
